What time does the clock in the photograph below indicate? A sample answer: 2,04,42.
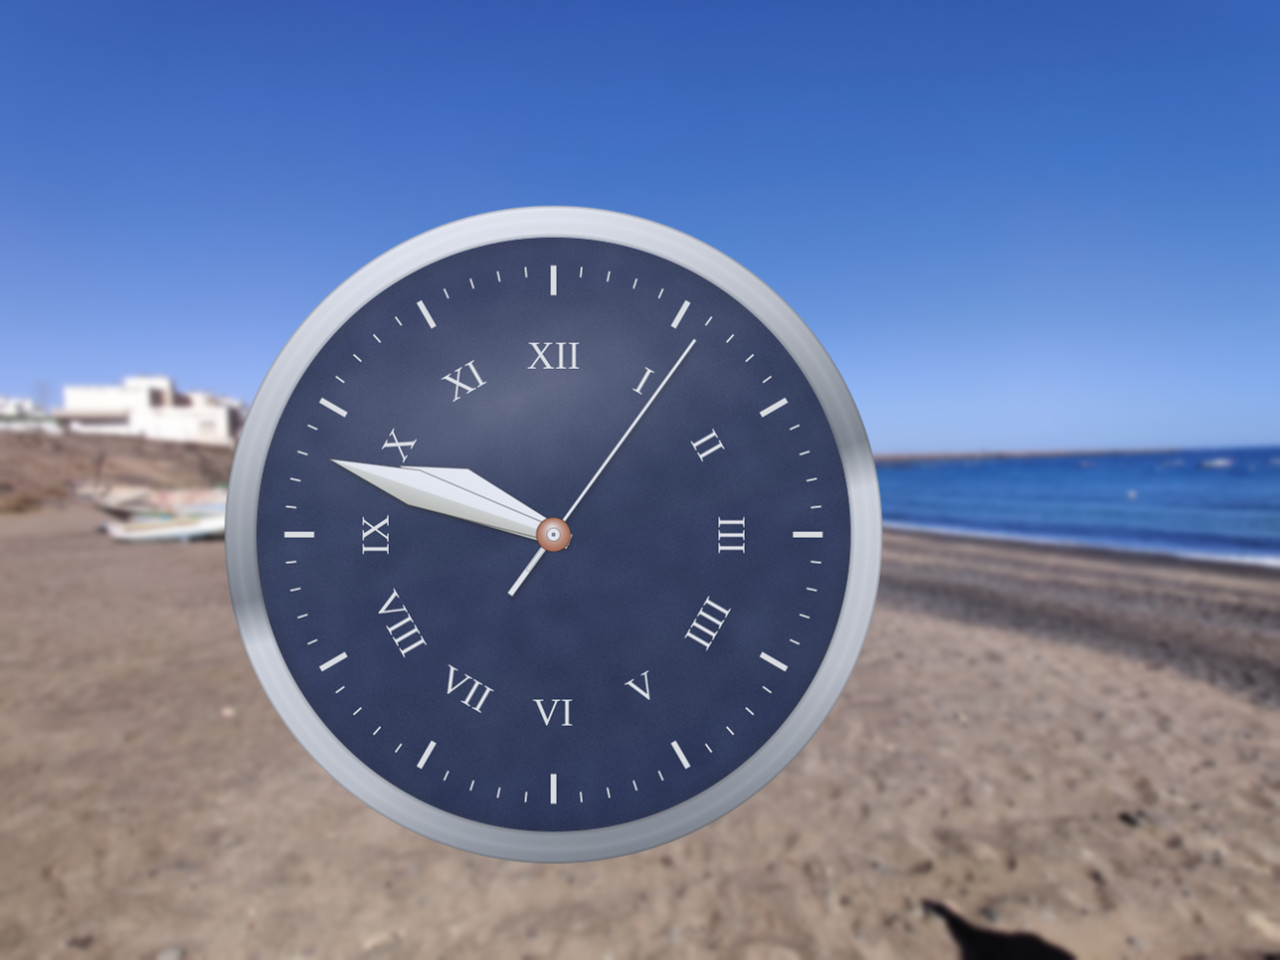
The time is 9,48,06
